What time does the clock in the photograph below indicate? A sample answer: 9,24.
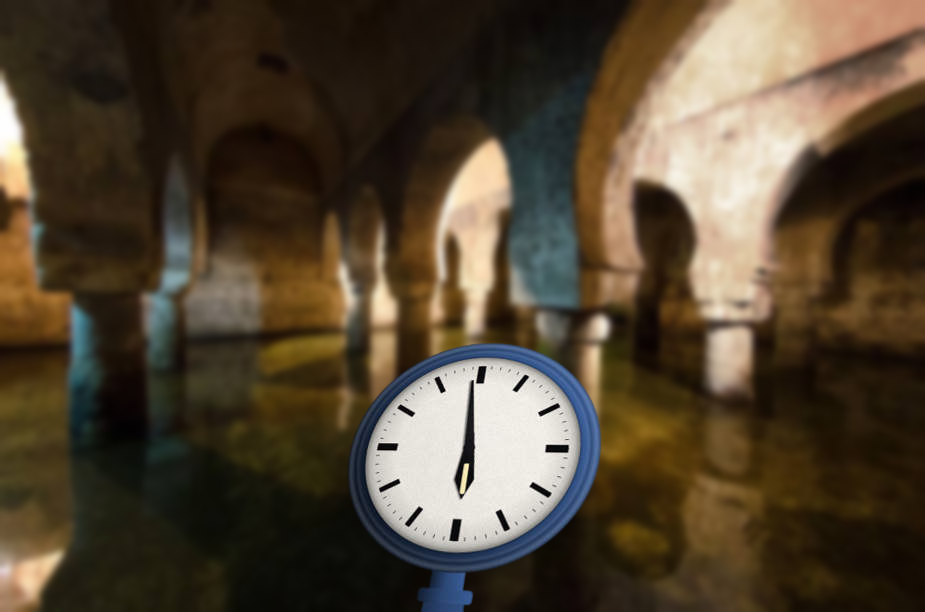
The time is 5,59
